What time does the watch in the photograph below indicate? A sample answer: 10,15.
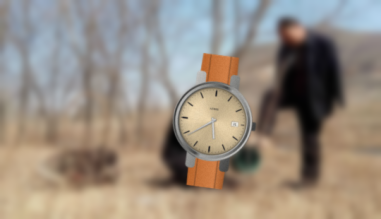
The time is 5,39
